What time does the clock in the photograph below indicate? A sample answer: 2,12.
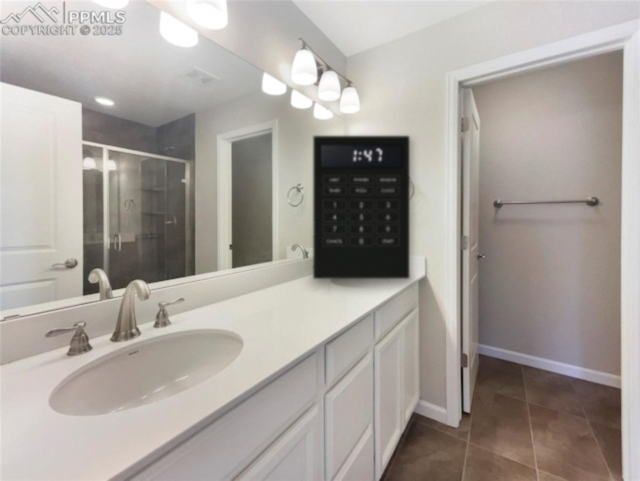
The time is 1,47
